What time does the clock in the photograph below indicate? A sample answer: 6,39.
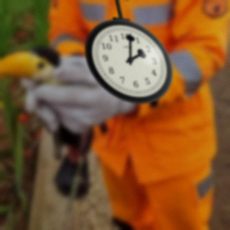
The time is 2,02
